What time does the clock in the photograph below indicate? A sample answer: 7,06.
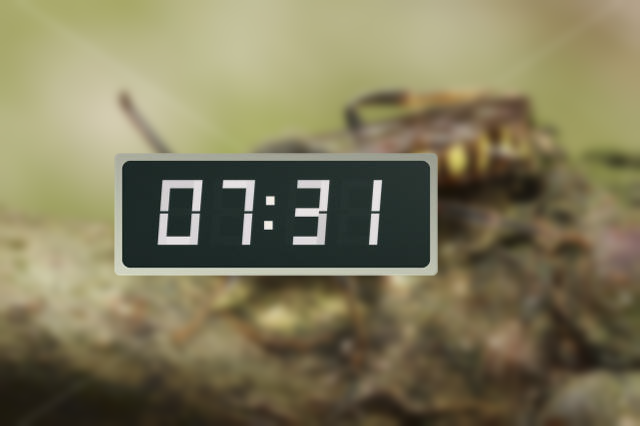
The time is 7,31
